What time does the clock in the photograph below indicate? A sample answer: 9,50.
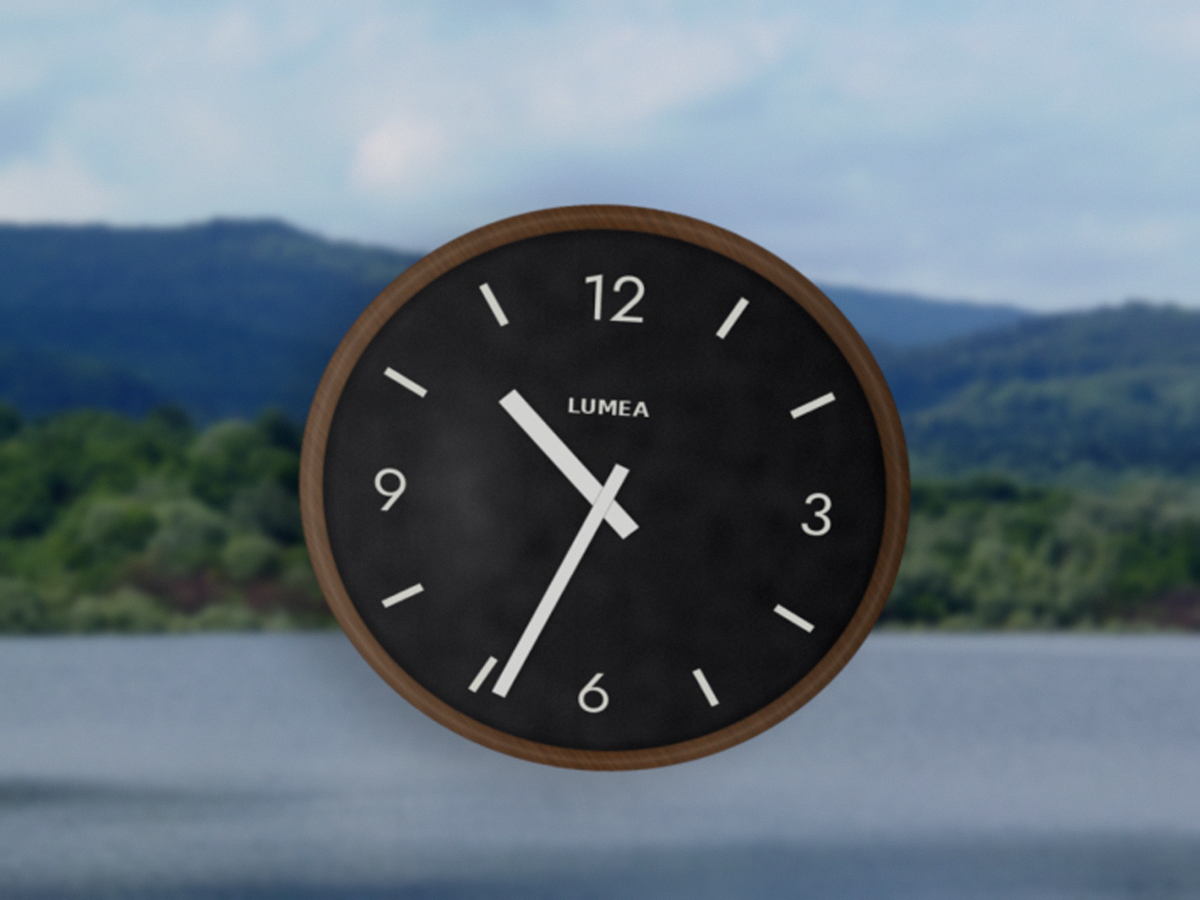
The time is 10,34
